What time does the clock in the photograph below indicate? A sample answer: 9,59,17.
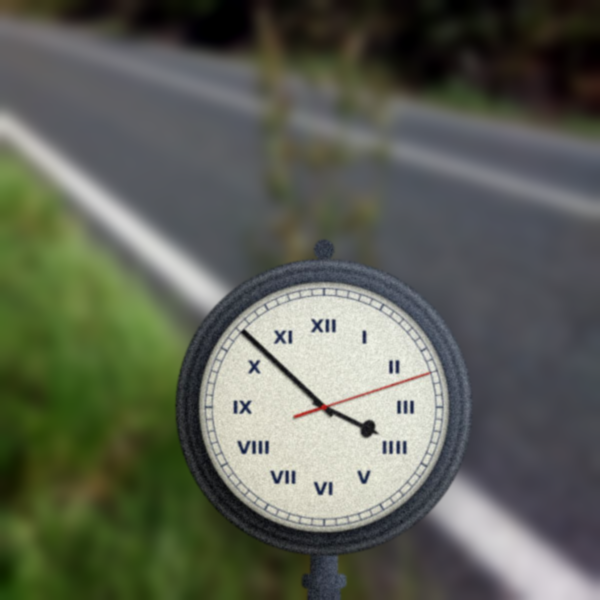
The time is 3,52,12
